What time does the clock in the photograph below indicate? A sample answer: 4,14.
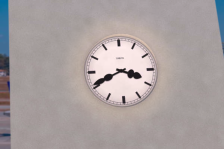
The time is 3,41
